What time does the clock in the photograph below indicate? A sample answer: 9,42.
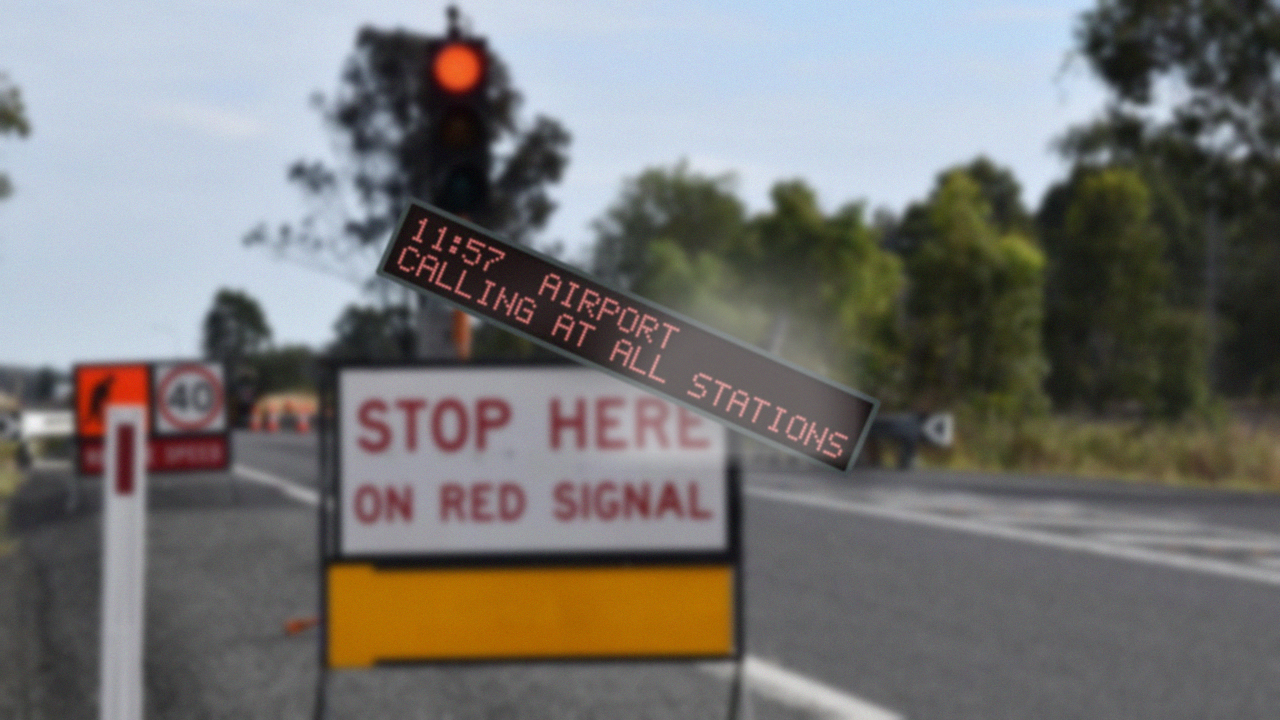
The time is 11,57
